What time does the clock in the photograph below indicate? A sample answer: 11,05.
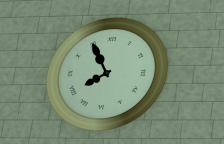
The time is 7,55
